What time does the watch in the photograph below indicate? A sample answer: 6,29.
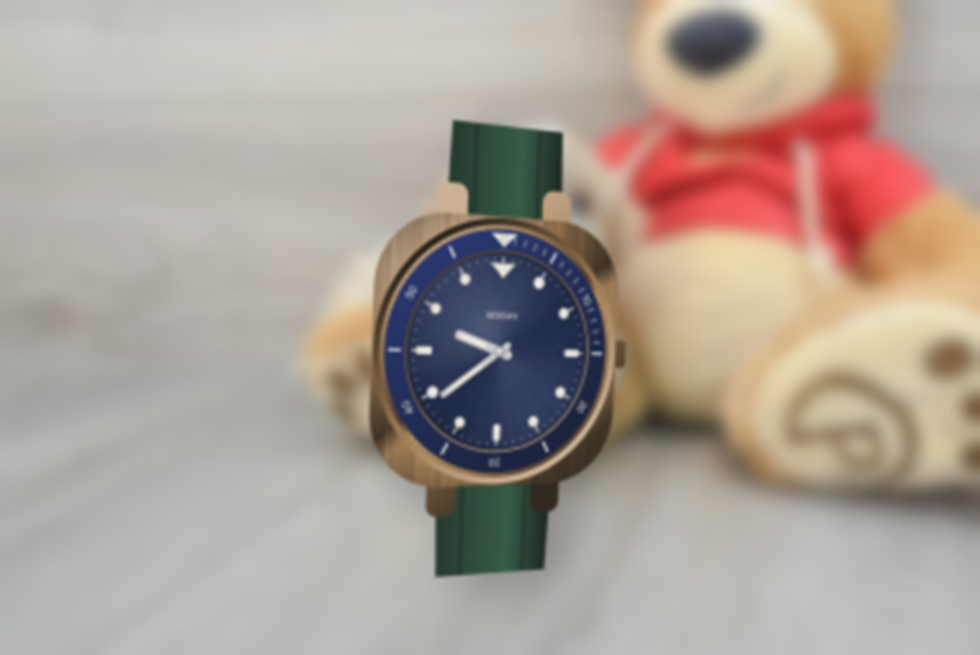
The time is 9,39
